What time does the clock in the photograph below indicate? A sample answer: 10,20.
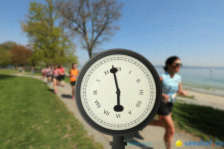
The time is 5,58
